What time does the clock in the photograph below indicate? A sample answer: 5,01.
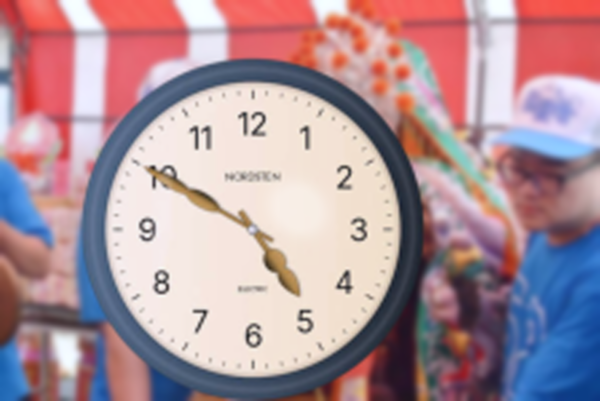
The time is 4,50
